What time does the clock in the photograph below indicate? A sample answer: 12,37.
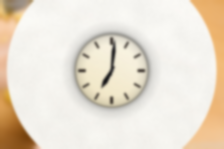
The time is 7,01
